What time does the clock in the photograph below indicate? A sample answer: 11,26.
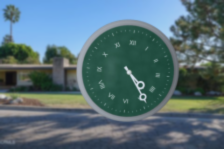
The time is 4,24
